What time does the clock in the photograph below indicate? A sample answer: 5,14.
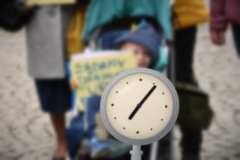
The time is 7,06
